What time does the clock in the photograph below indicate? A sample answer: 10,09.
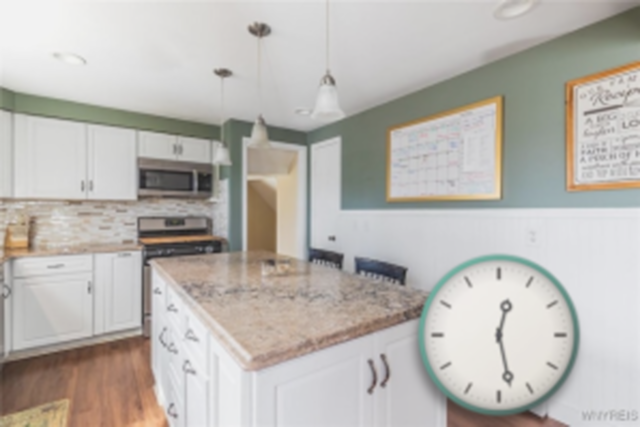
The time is 12,28
